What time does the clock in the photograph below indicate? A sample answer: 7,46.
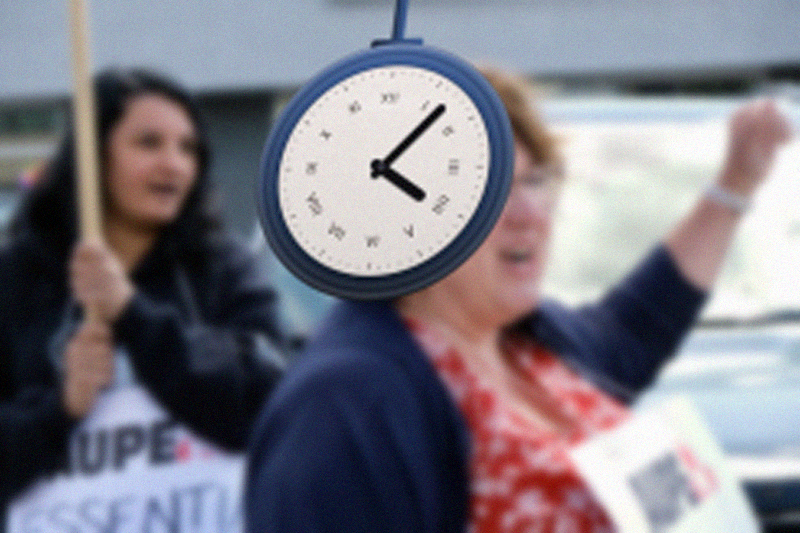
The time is 4,07
